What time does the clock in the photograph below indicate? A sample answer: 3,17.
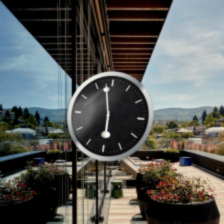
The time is 5,58
